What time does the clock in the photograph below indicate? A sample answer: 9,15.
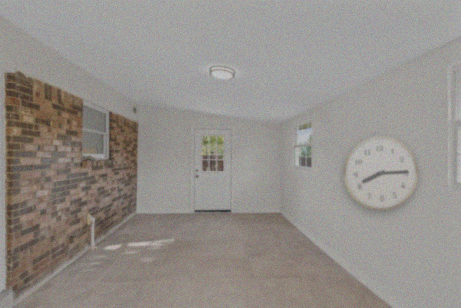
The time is 8,15
